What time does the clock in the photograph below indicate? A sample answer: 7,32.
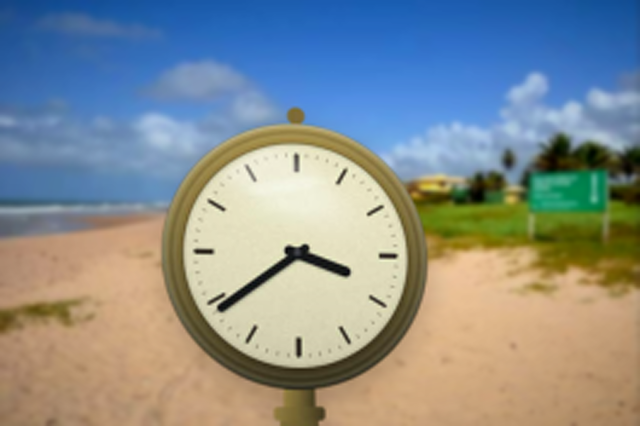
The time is 3,39
